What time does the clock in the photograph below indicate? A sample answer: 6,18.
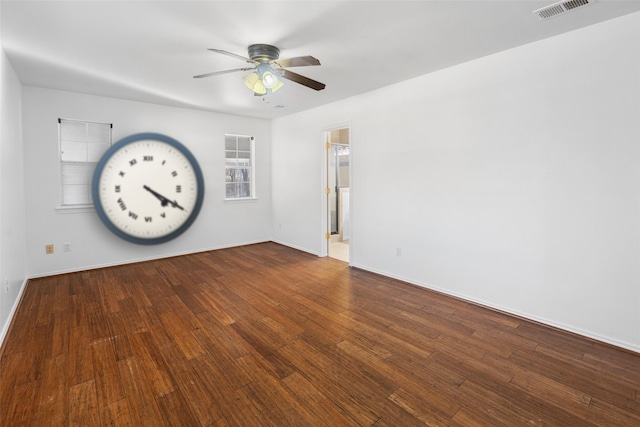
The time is 4,20
